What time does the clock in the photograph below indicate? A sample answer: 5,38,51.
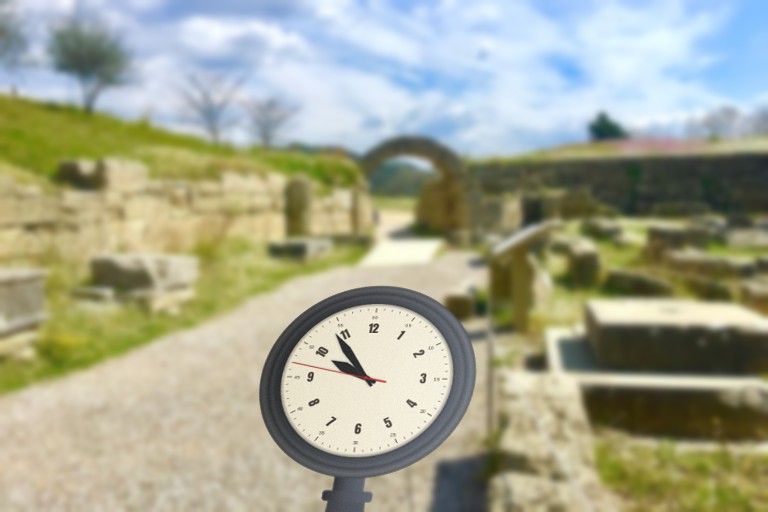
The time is 9,53,47
